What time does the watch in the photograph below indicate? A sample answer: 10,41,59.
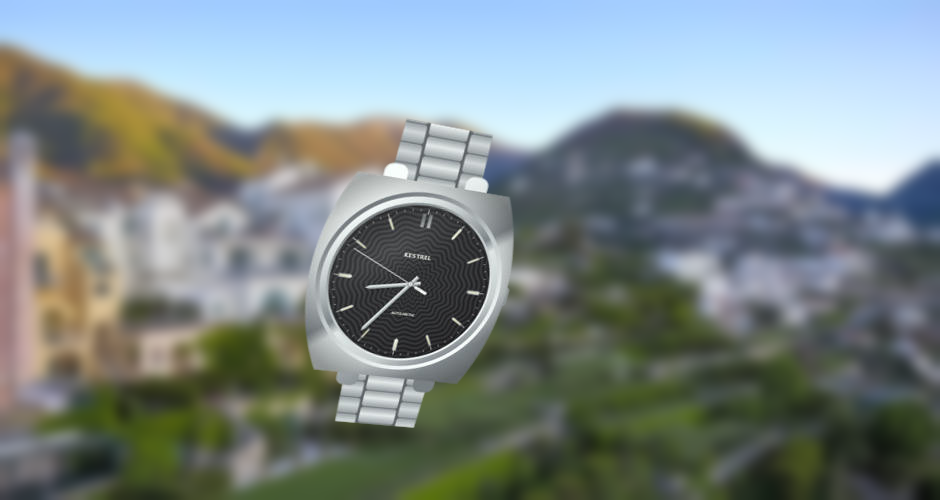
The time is 8,35,49
